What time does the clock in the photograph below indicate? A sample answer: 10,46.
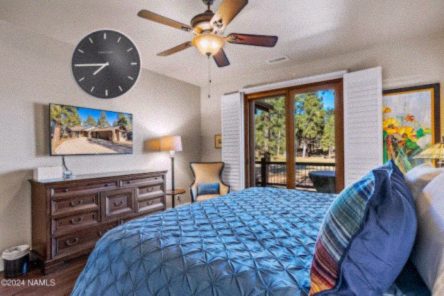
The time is 7,45
